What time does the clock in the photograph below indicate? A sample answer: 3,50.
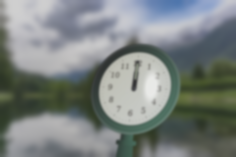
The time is 12,00
